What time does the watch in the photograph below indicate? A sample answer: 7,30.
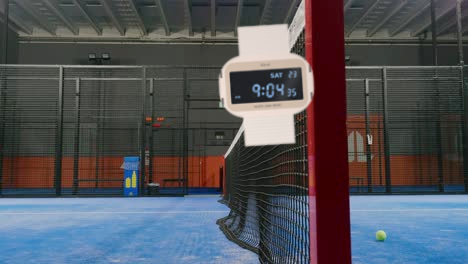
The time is 9,04
